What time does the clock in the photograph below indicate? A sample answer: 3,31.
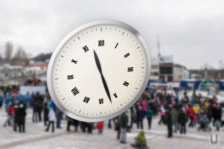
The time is 11,27
